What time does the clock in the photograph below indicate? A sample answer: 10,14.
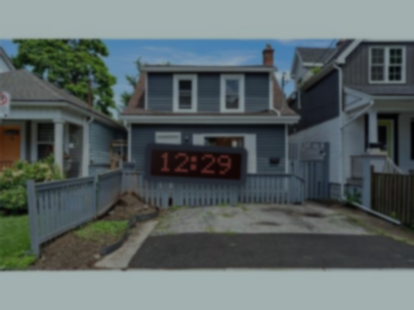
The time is 12,29
